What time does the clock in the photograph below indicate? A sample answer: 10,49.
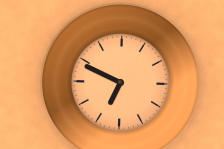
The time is 6,49
